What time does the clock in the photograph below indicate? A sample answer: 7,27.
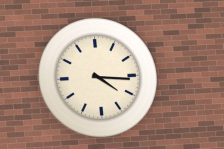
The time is 4,16
